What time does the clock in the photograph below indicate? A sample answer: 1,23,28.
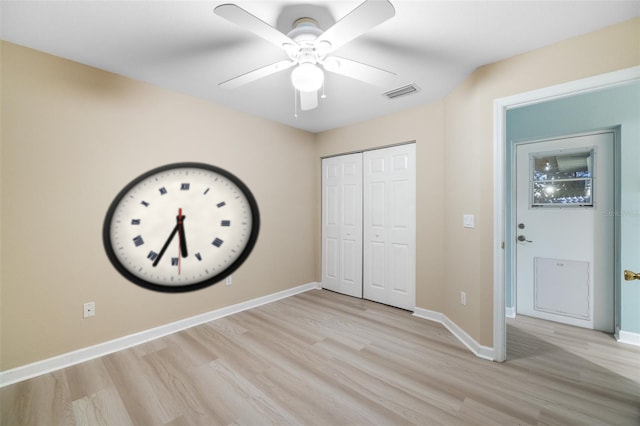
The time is 5,33,29
